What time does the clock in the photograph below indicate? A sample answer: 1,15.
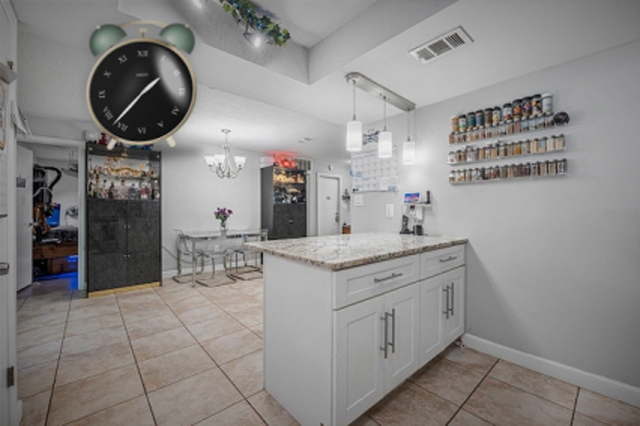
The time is 1,37
